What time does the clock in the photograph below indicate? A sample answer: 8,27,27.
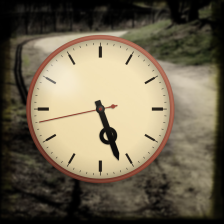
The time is 5,26,43
